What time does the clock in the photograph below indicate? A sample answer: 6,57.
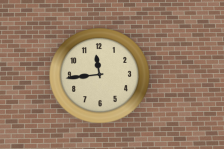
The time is 11,44
